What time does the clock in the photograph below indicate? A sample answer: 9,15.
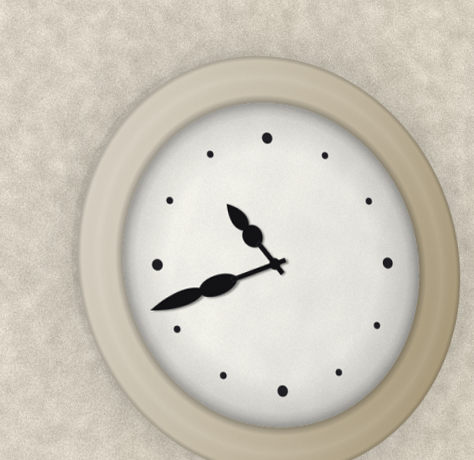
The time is 10,42
